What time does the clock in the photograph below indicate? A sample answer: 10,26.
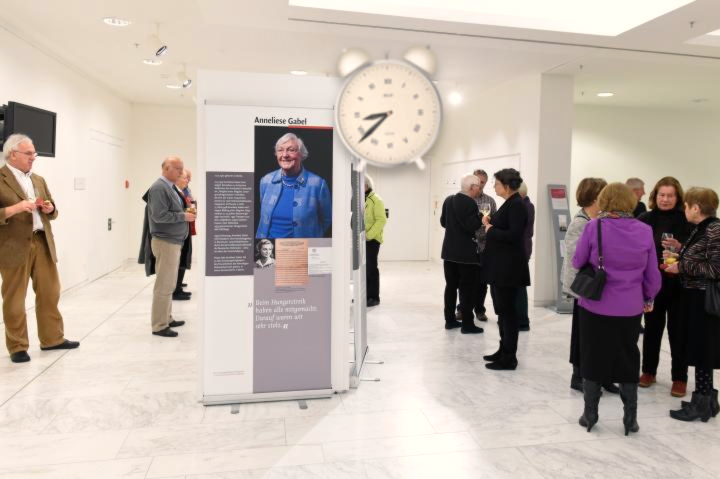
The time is 8,38
